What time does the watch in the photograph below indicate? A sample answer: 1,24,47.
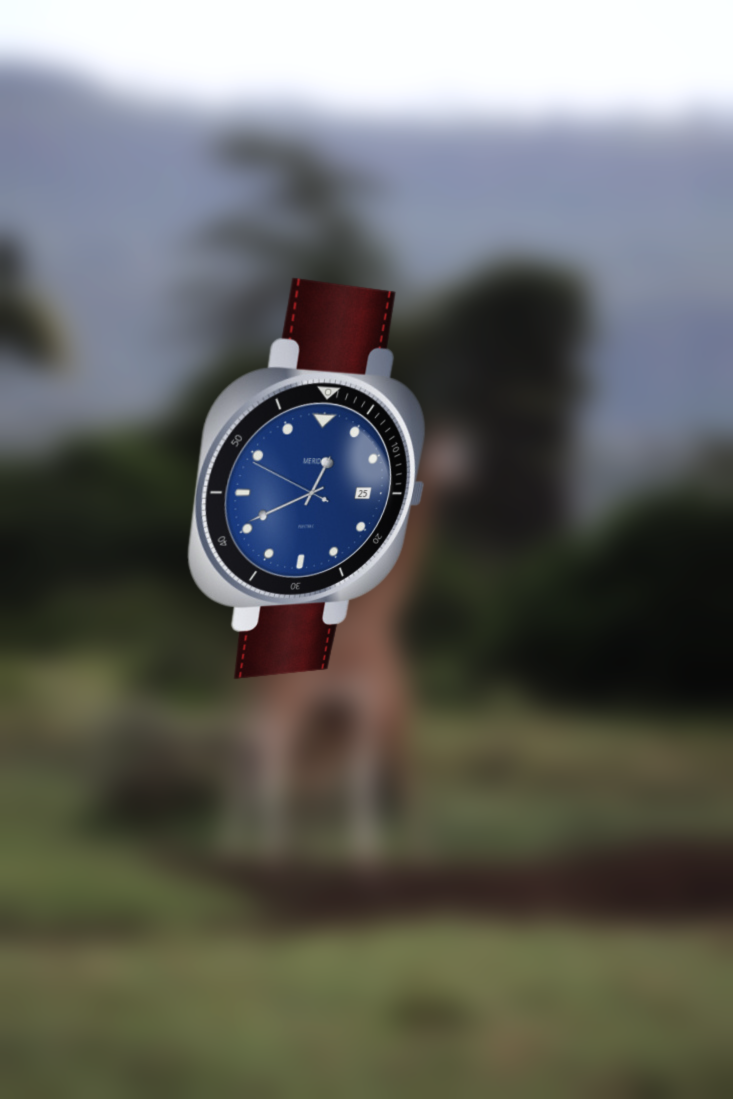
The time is 12,40,49
